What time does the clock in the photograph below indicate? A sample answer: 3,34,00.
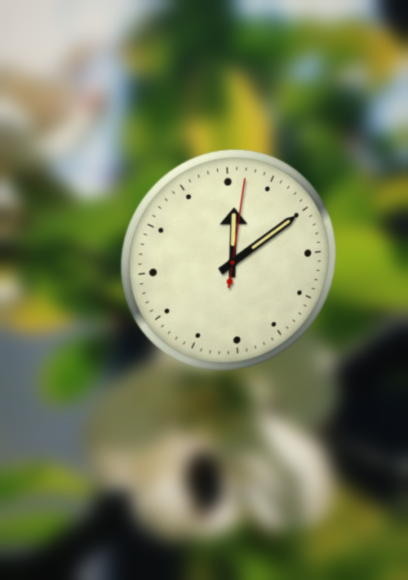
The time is 12,10,02
